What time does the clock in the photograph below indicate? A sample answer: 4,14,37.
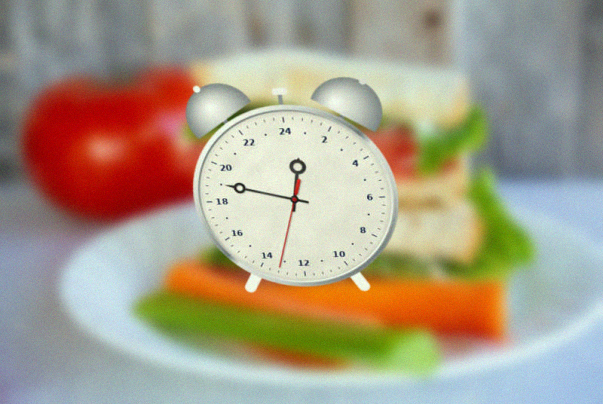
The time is 0,47,33
